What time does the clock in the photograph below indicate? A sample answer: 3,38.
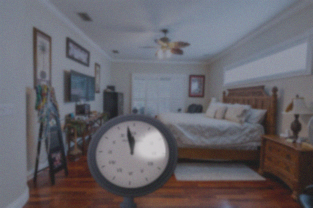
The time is 11,58
